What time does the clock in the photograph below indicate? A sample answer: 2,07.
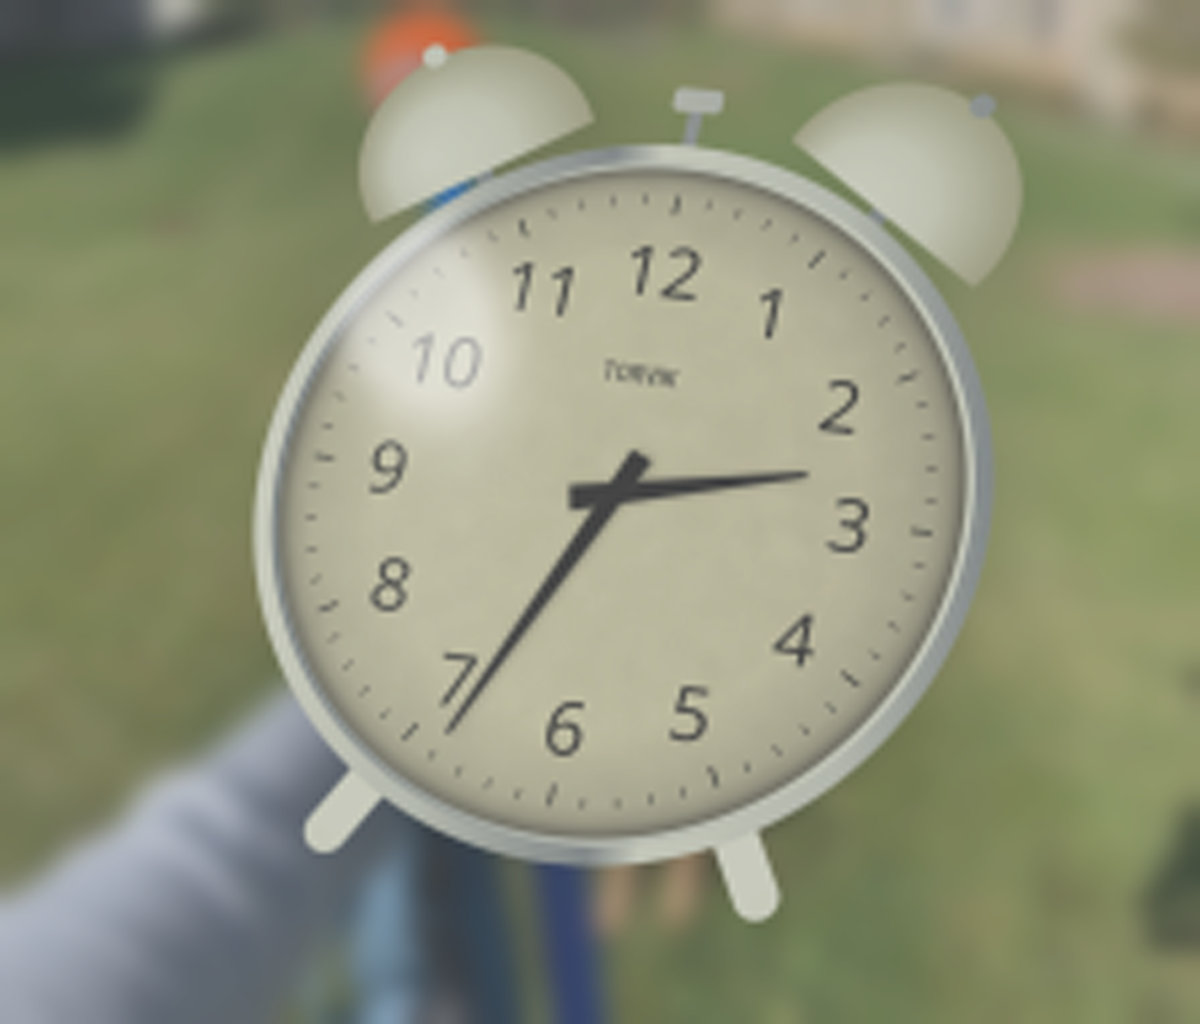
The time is 2,34
